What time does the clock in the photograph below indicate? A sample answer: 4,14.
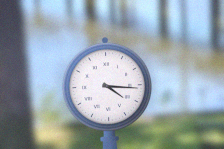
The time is 4,16
